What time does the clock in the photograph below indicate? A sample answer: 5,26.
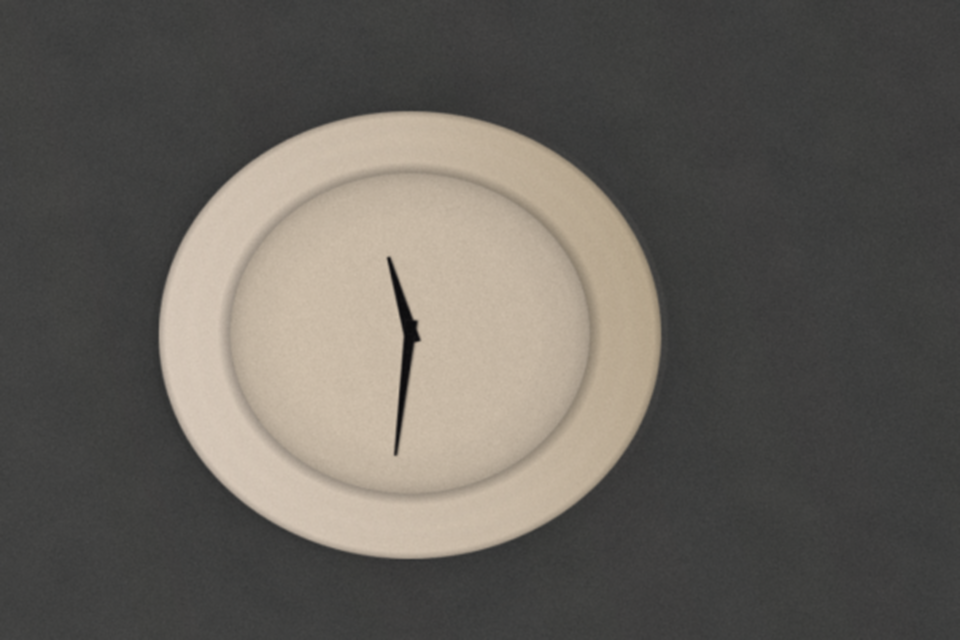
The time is 11,31
